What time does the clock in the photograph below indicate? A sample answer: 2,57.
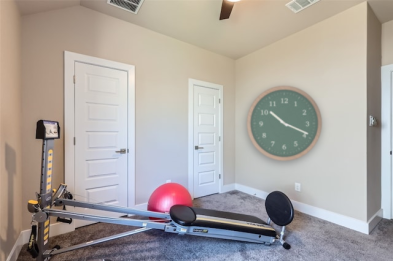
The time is 10,19
